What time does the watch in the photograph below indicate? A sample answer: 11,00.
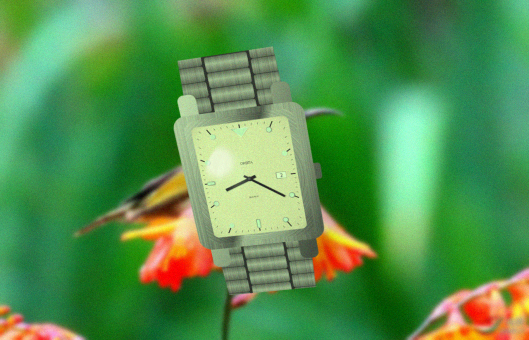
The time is 8,21
